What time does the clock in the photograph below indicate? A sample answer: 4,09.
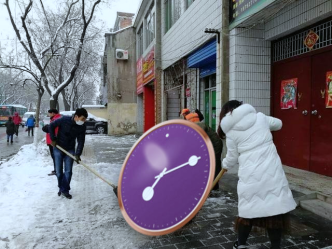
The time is 7,12
